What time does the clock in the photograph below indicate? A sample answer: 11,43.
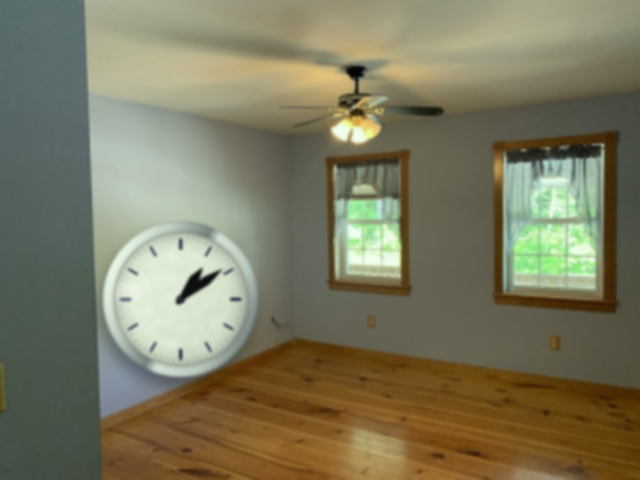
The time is 1,09
